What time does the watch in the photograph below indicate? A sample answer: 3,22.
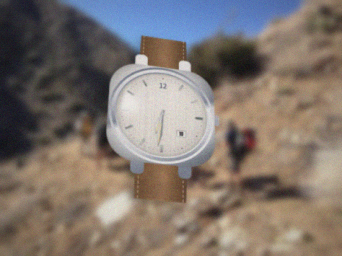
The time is 6,31
